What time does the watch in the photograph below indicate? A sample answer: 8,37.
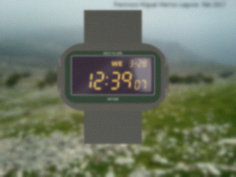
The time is 12,39
